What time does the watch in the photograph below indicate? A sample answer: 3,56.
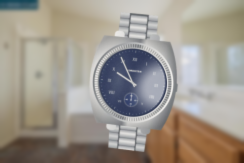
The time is 9,55
